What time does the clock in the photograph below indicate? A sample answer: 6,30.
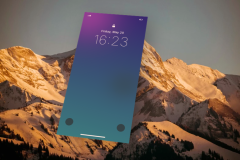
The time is 16,23
